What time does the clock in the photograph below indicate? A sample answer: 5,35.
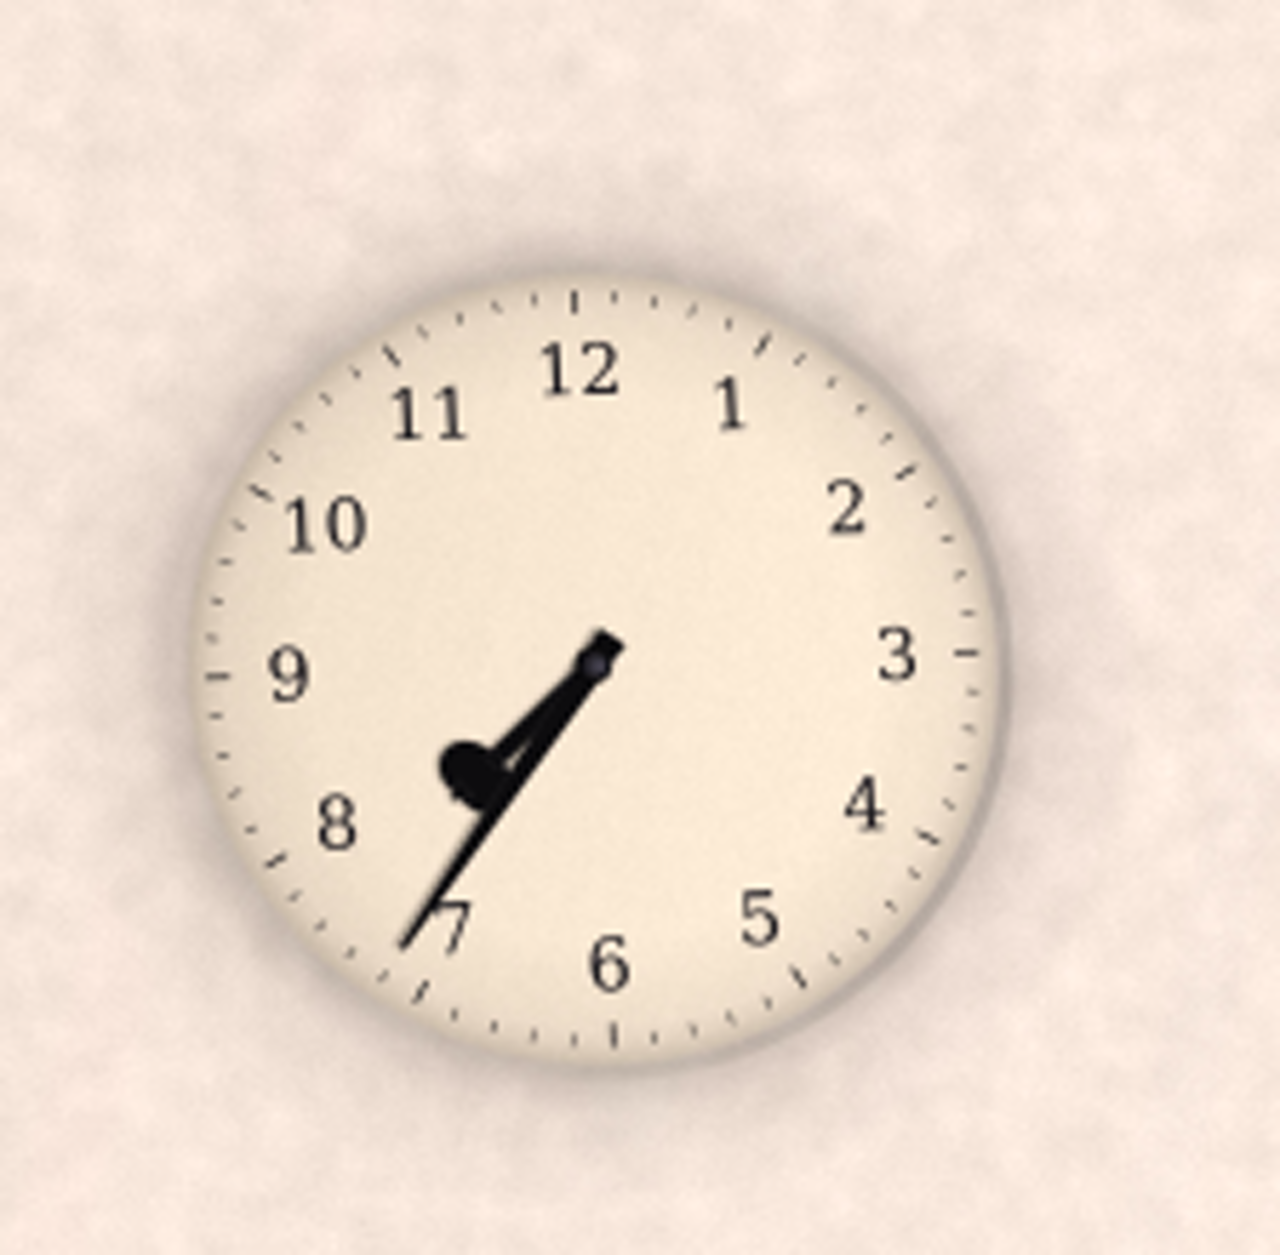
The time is 7,36
